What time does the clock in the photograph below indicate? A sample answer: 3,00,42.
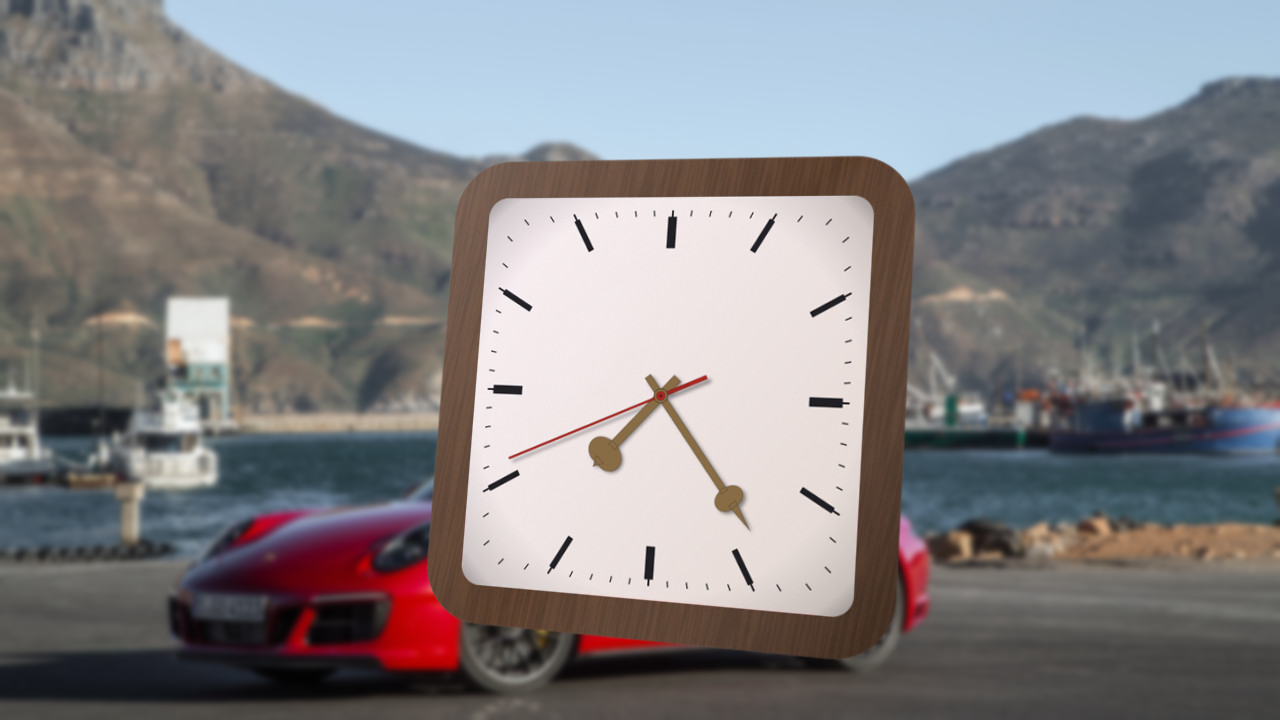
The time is 7,23,41
